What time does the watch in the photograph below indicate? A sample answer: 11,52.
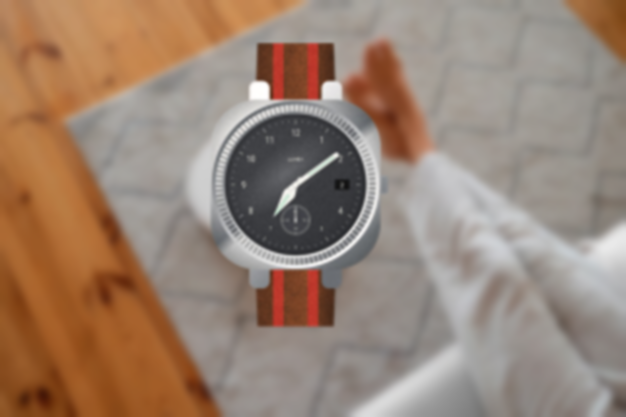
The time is 7,09
